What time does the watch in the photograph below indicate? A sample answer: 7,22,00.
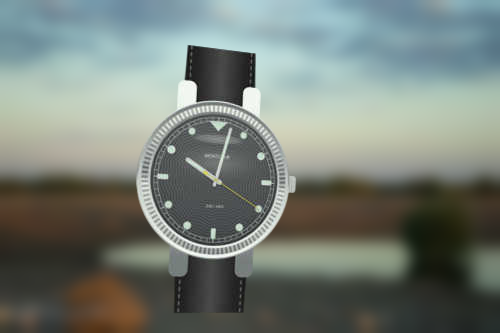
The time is 10,02,20
